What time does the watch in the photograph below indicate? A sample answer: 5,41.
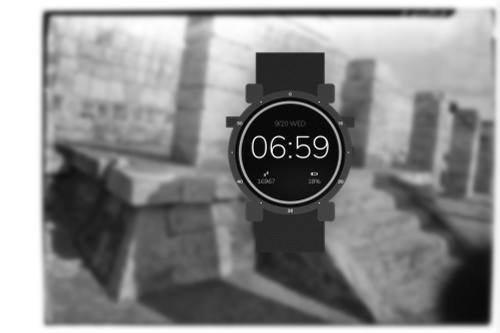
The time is 6,59
